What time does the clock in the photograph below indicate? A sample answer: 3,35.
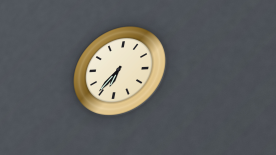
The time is 6,36
